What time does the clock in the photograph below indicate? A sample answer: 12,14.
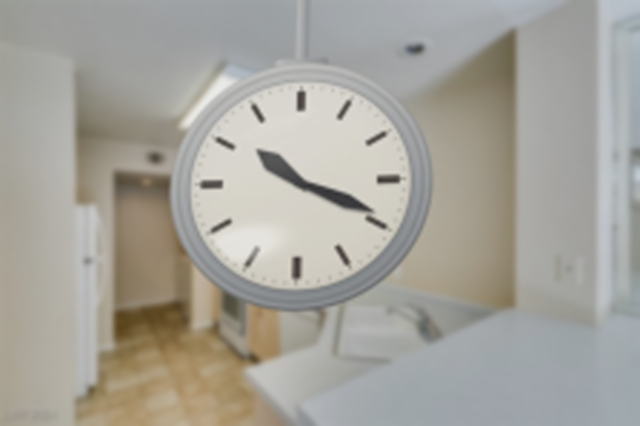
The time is 10,19
